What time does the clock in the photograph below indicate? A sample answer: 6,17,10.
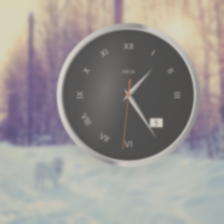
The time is 1,24,31
